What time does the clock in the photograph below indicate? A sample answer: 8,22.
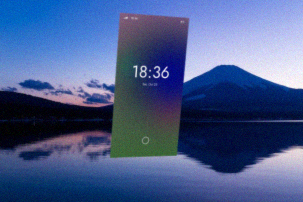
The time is 18,36
